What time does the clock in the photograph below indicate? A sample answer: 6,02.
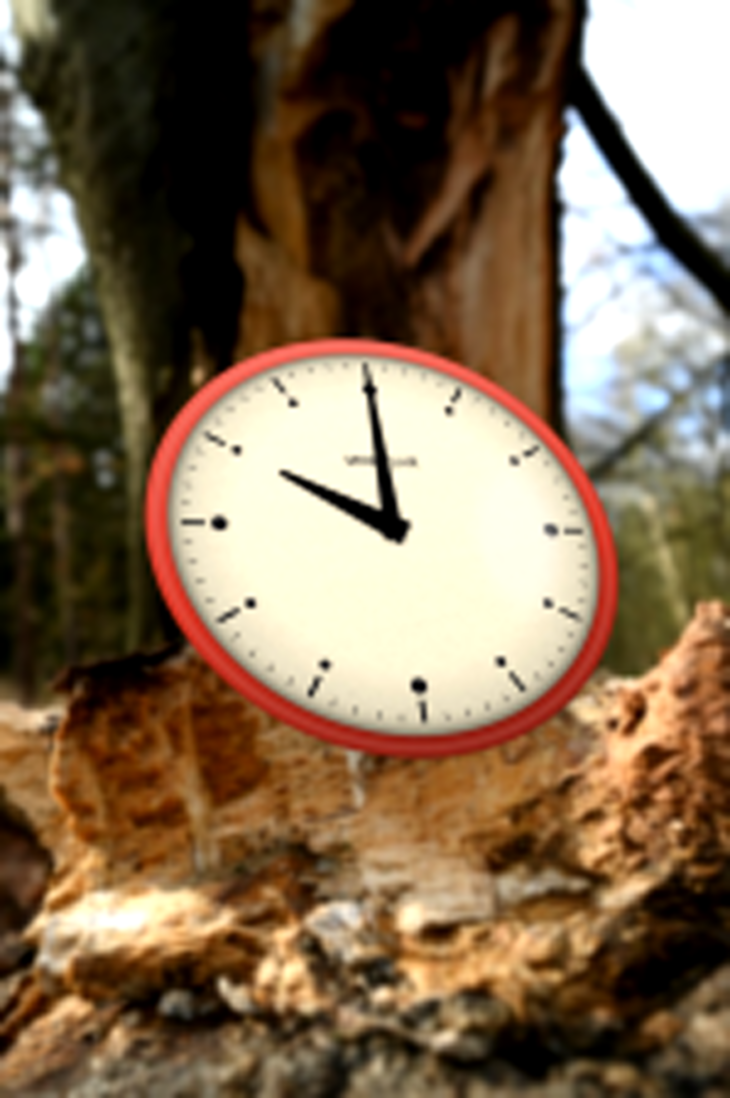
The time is 10,00
